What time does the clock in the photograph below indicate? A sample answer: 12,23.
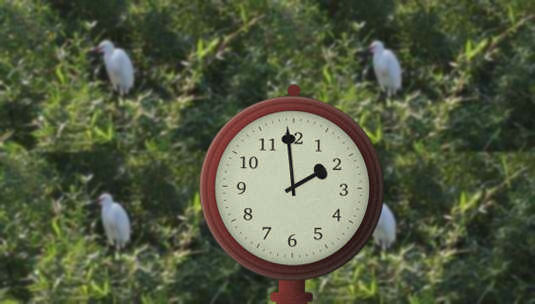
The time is 1,59
